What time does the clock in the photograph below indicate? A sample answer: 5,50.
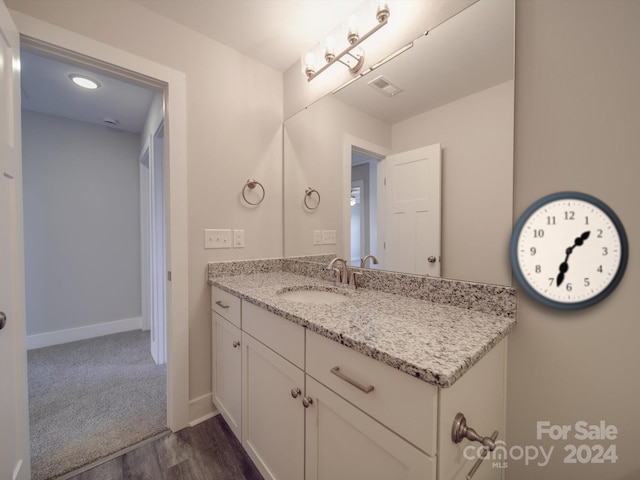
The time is 1,33
